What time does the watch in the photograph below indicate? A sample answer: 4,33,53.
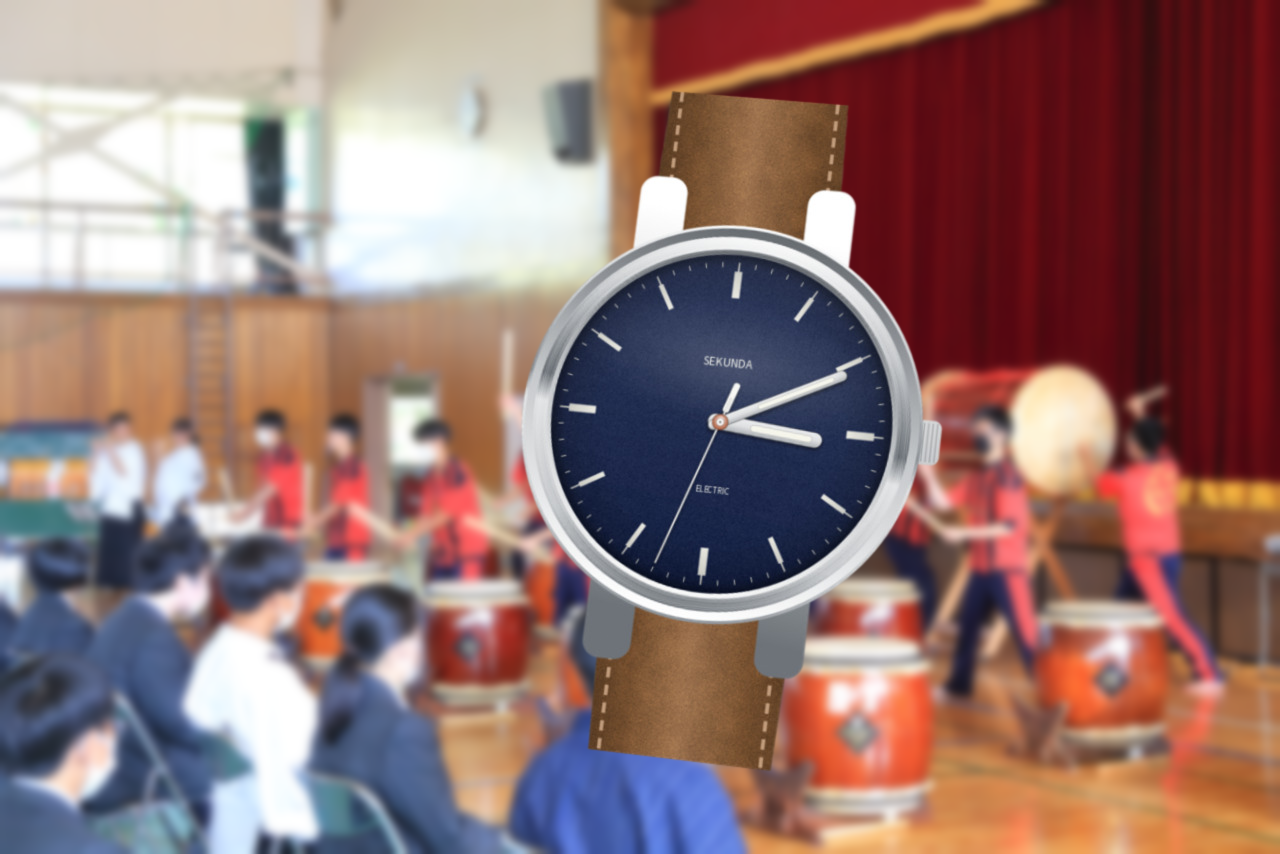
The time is 3,10,33
